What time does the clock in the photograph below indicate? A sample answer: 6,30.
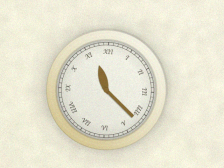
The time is 11,22
